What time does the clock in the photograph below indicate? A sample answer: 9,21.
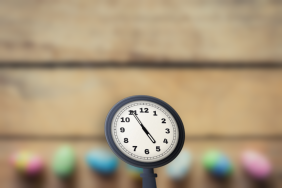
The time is 4,55
